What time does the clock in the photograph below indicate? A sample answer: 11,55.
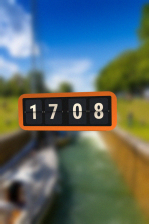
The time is 17,08
